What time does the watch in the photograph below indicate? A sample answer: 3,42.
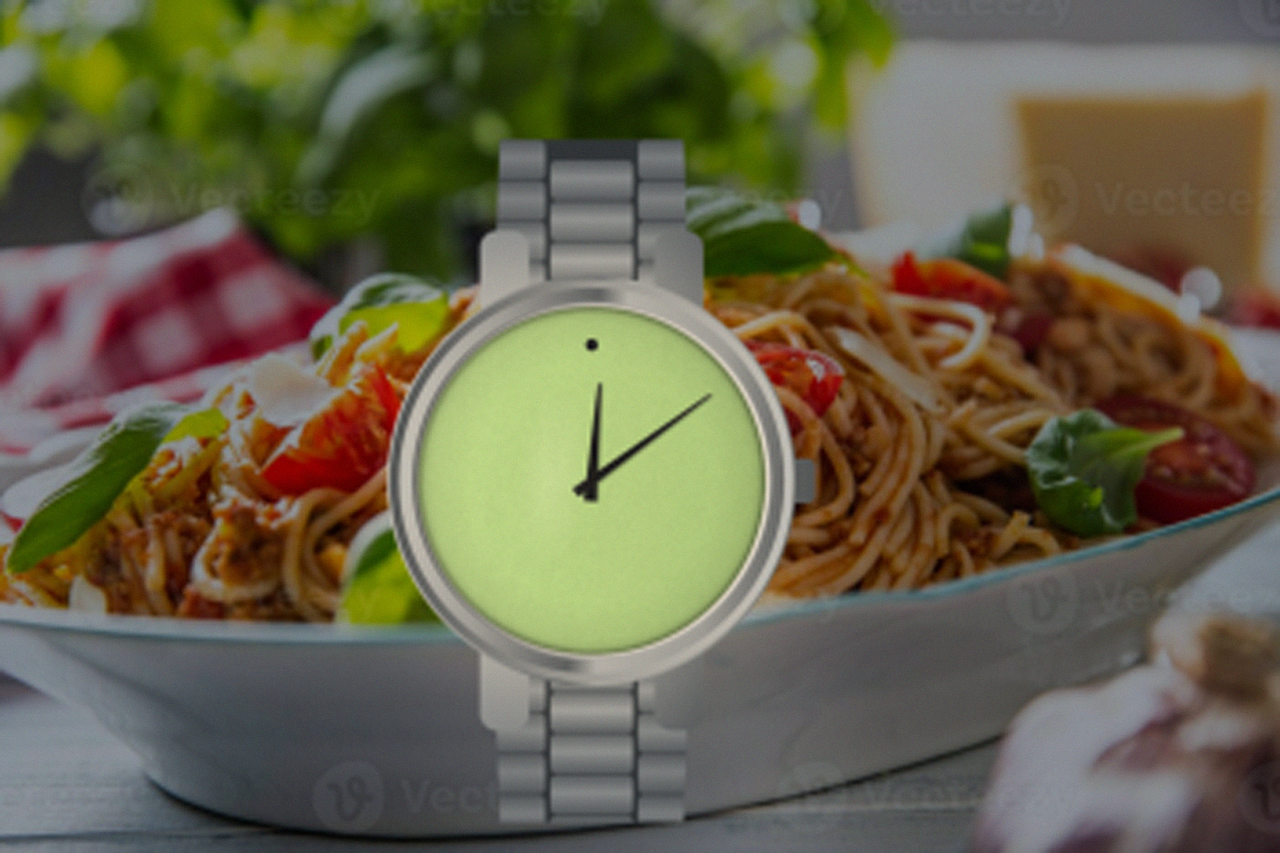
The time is 12,09
